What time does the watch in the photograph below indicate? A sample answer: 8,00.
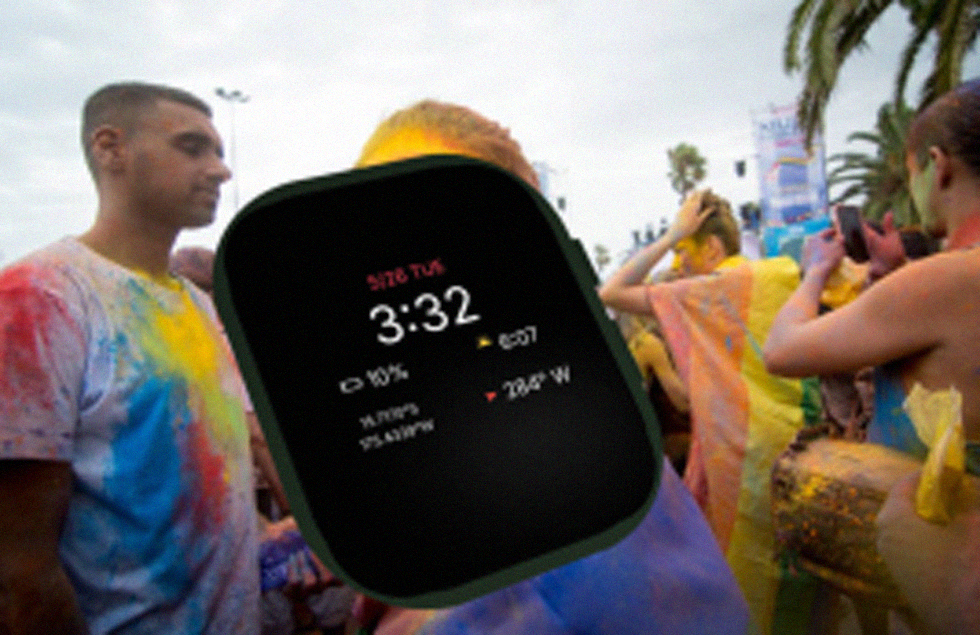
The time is 3,32
